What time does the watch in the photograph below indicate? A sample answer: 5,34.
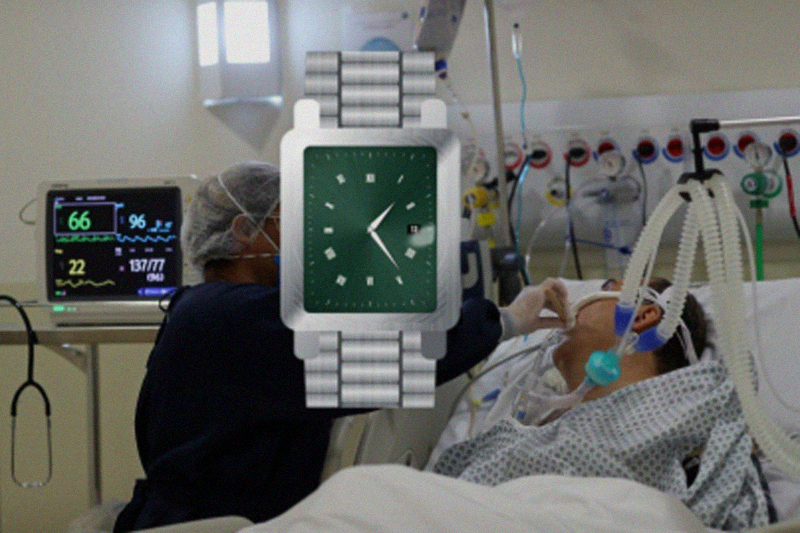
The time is 1,24
